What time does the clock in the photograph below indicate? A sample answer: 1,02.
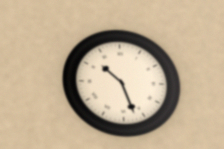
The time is 10,27
